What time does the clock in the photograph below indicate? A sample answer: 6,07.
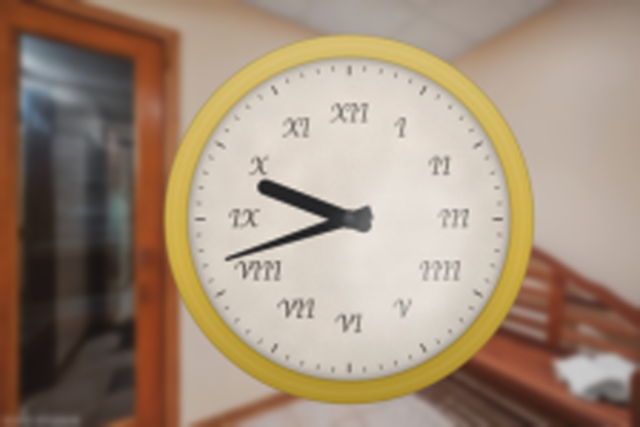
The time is 9,42
